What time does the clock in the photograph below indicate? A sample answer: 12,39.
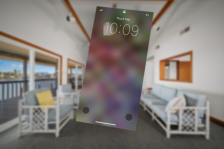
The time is 10,09
